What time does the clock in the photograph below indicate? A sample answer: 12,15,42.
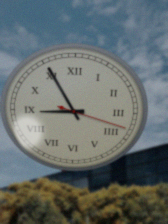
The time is 8,55,18
